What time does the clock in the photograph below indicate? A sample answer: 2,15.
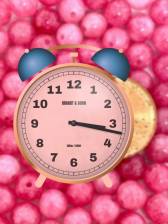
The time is 3,17
